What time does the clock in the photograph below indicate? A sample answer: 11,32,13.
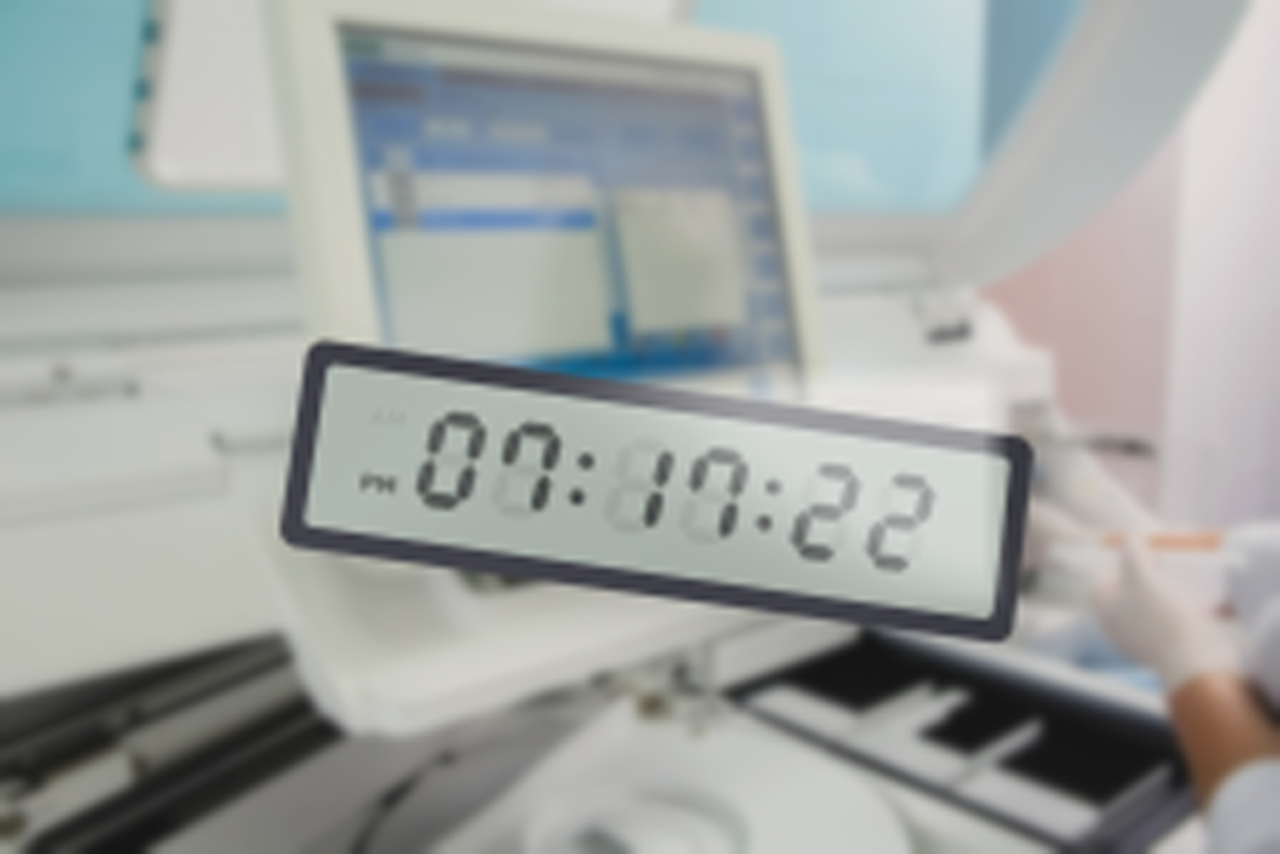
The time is 7,17,22
